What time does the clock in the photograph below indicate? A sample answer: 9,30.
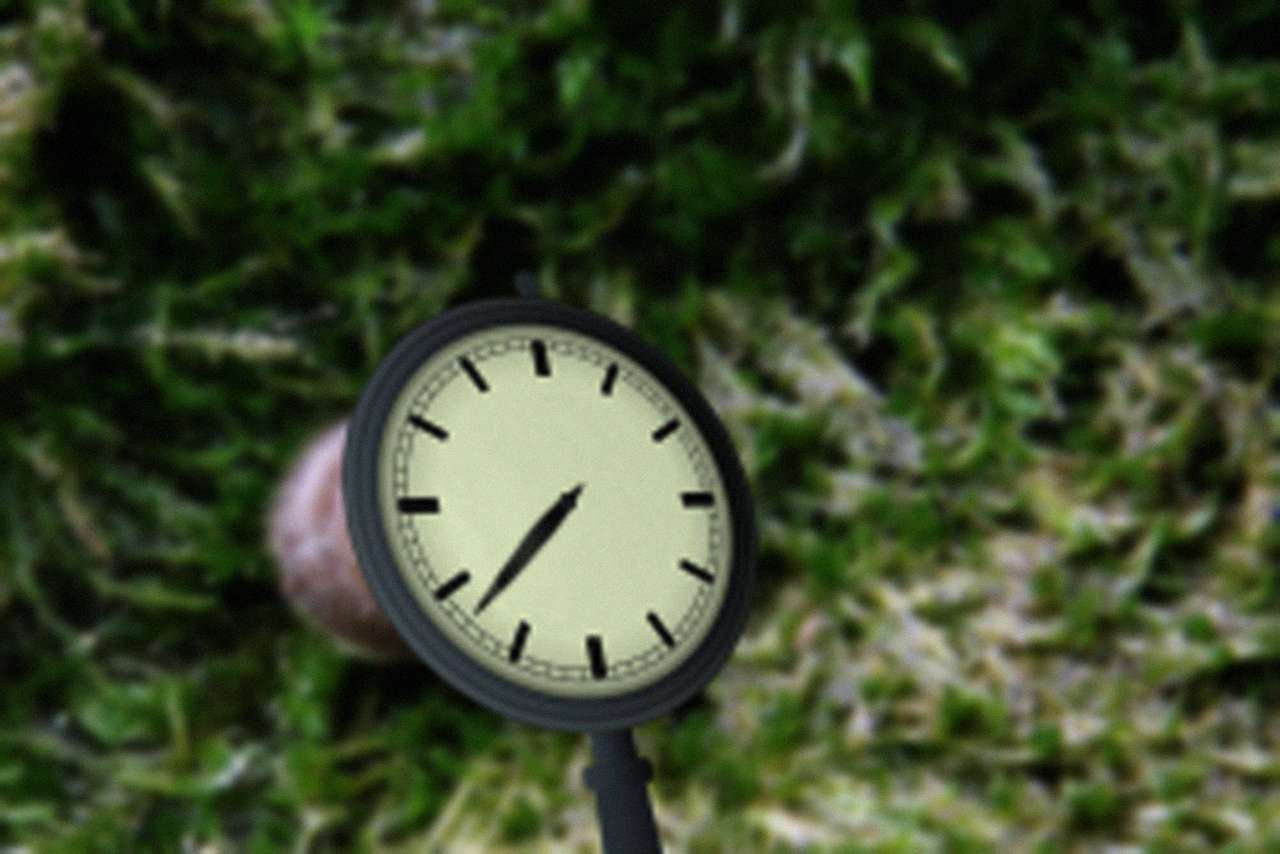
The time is 7,38
